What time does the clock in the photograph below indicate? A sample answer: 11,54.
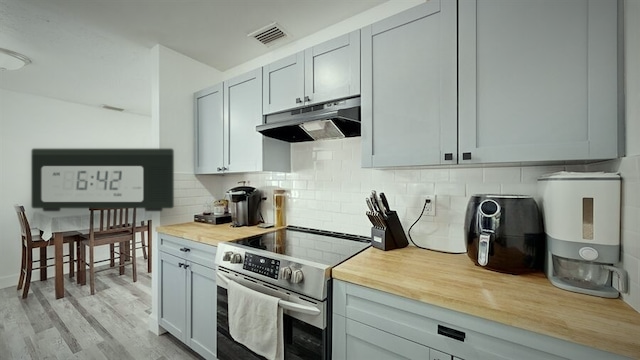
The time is 6,42
